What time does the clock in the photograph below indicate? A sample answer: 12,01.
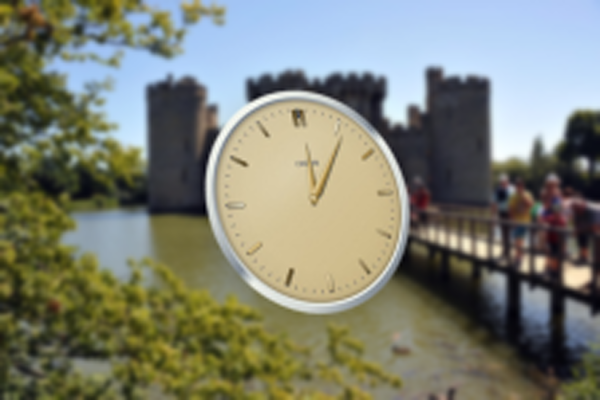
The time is 12,06
